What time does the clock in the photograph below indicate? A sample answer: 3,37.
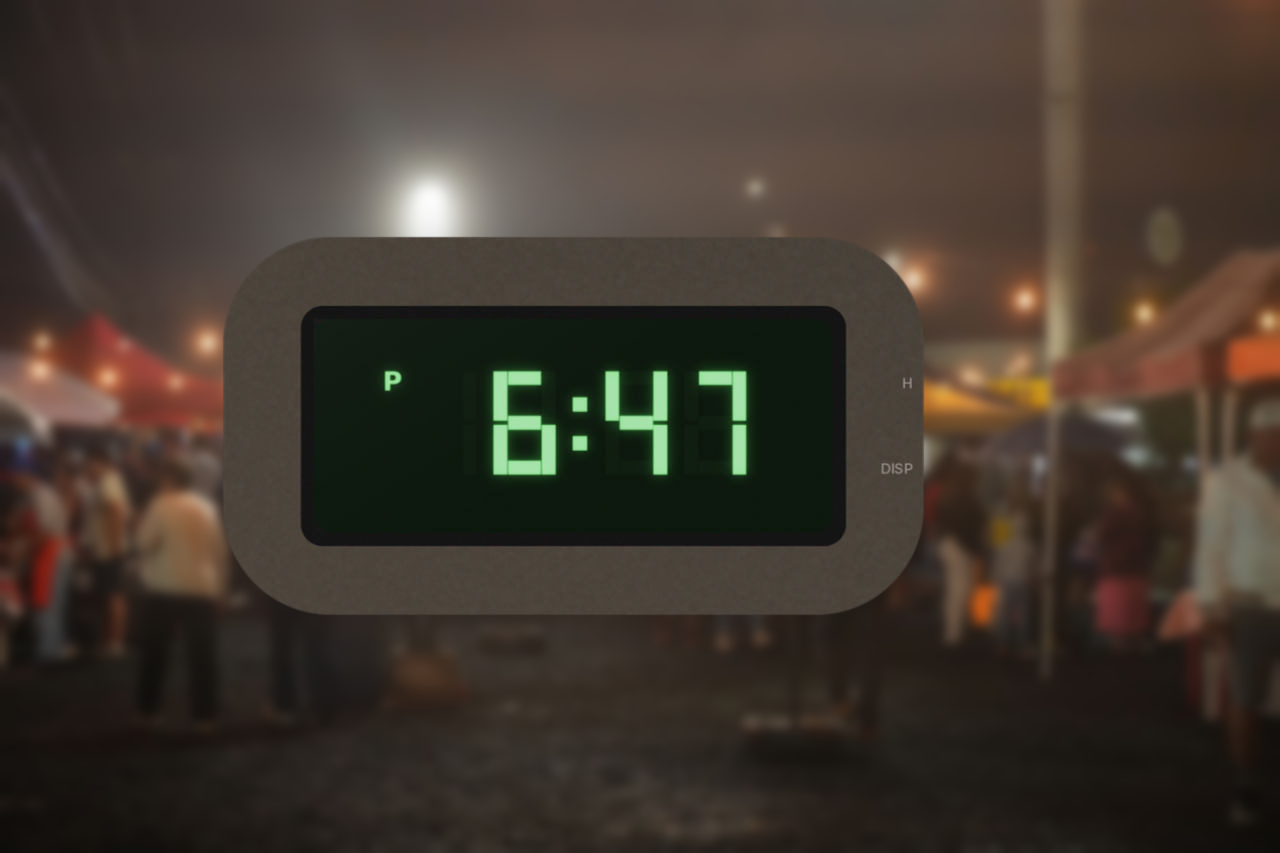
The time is 6,47
